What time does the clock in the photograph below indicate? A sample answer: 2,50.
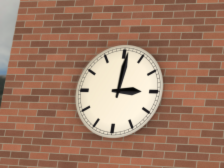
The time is 3,01
